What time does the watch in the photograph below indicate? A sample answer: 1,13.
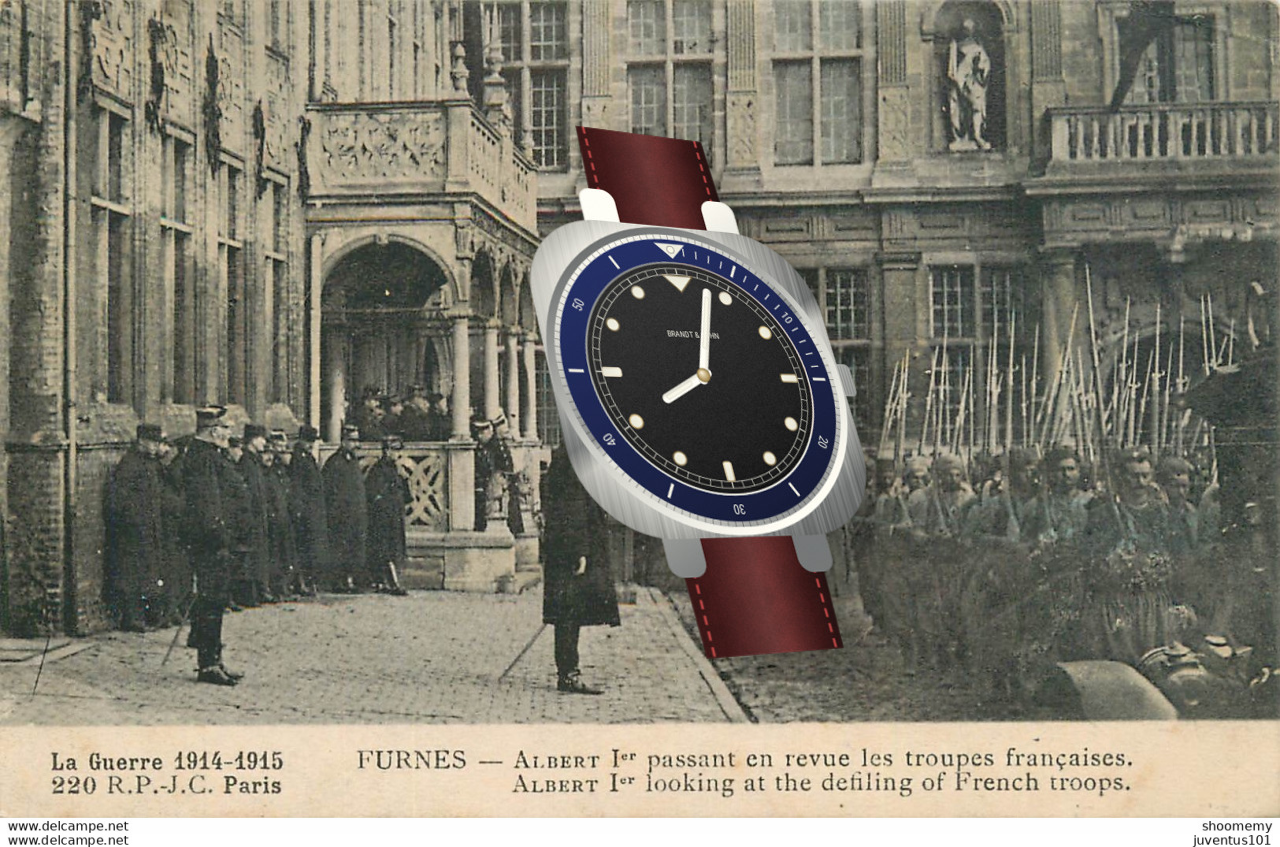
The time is 8,03
